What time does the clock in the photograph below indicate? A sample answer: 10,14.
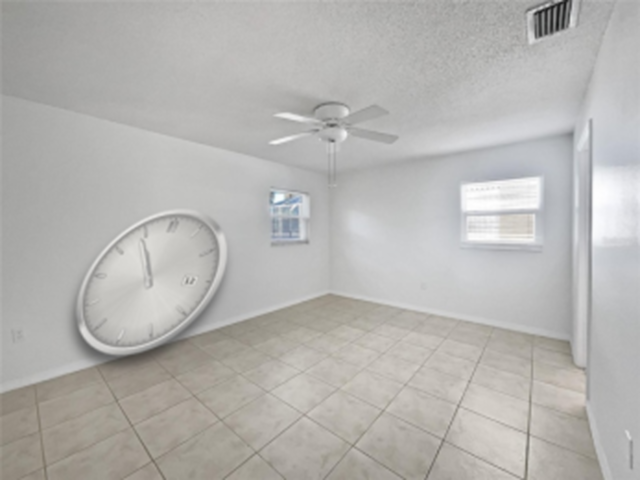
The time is 10,54
